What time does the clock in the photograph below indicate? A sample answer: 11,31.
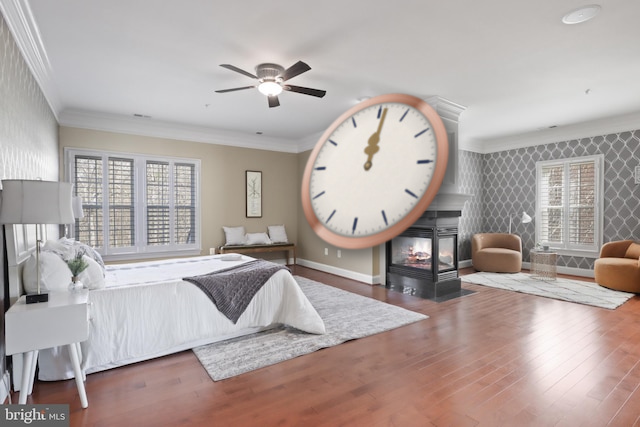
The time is 12,01
